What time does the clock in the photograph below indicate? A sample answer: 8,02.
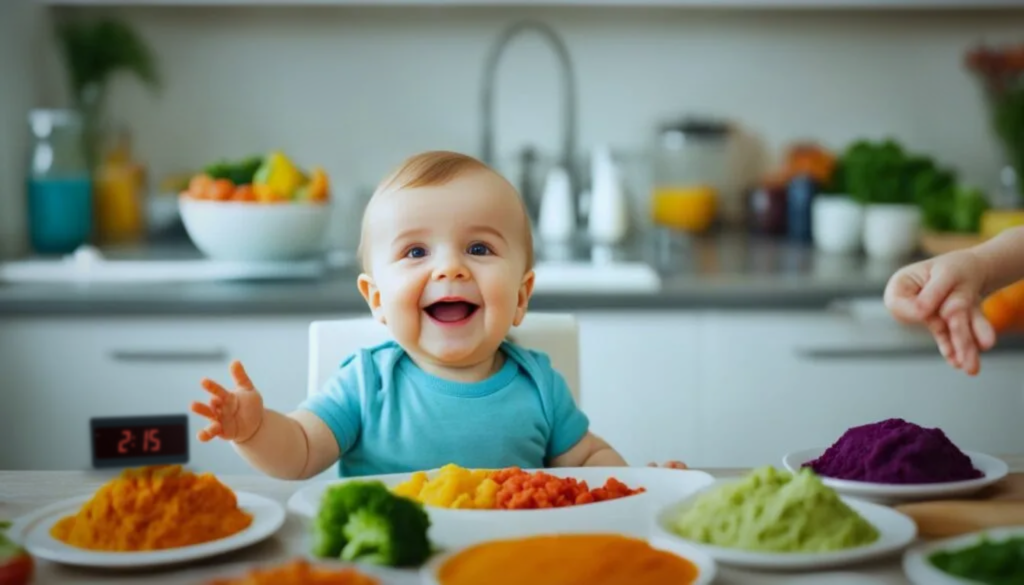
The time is 2,15
